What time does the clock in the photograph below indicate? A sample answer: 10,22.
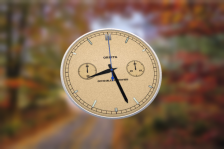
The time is 8,27
